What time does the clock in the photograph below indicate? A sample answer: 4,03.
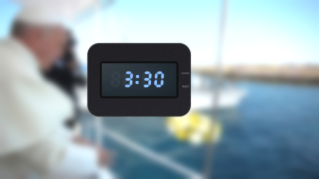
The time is 3,30
